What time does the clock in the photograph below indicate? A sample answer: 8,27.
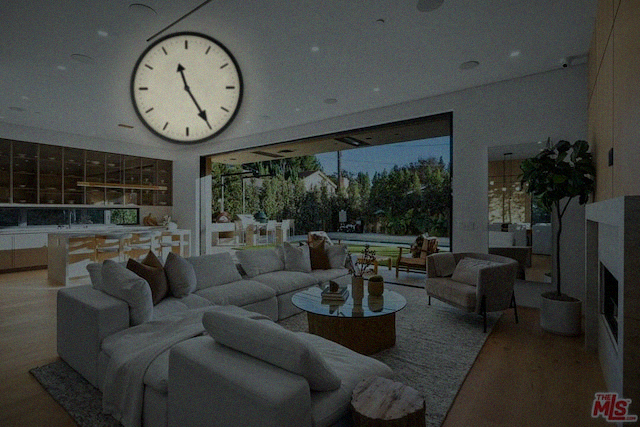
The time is 11,25
